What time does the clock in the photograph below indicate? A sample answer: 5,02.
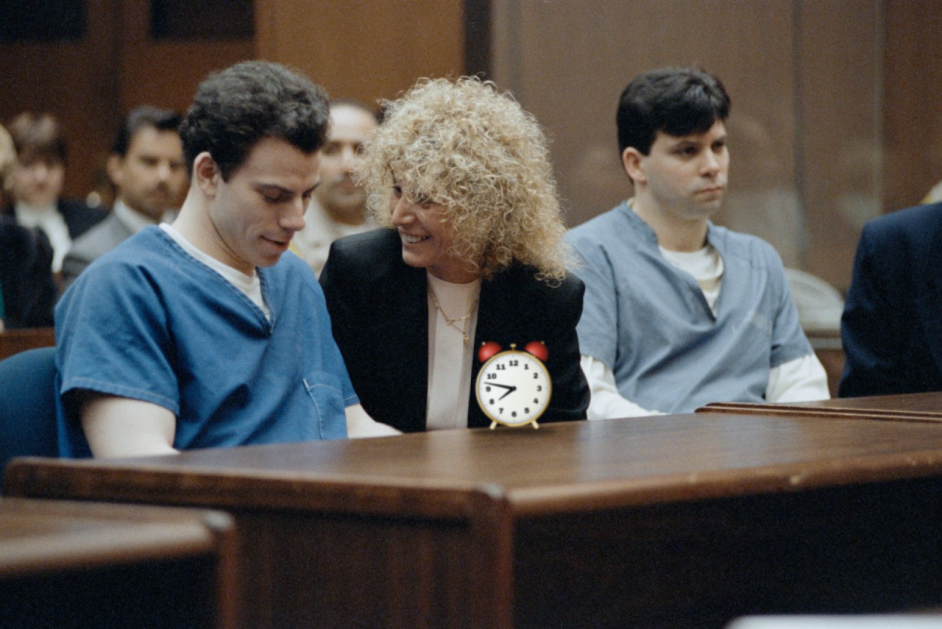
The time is 7,47
